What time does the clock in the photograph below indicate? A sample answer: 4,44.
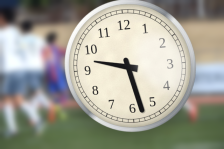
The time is 9,28
